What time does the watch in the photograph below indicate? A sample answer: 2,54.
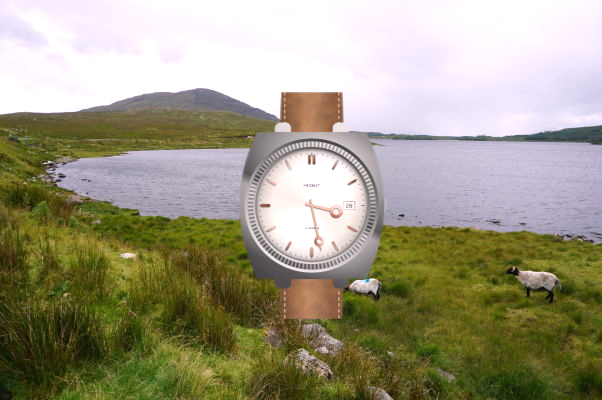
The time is 3,28
